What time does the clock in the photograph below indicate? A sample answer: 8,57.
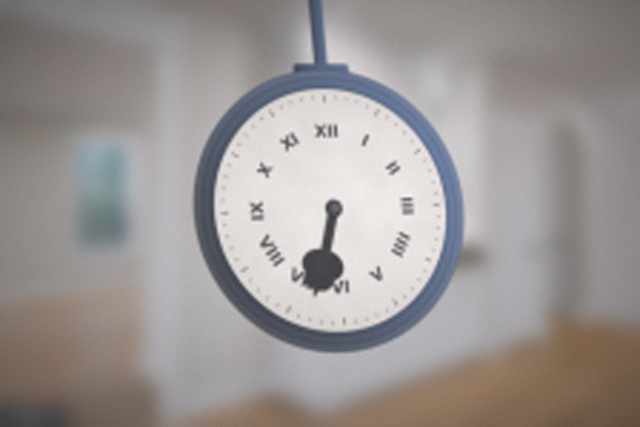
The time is 6,33
